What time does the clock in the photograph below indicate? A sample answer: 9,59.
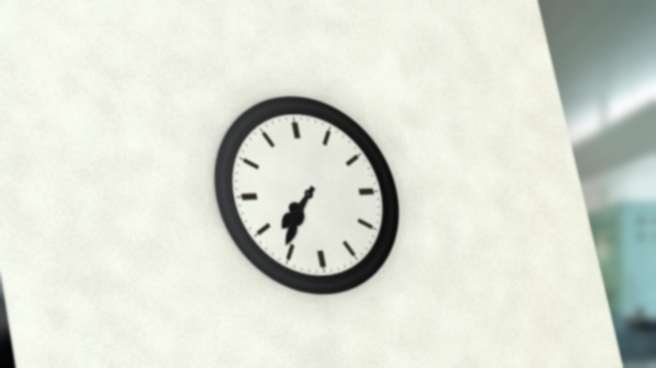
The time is 7,36
